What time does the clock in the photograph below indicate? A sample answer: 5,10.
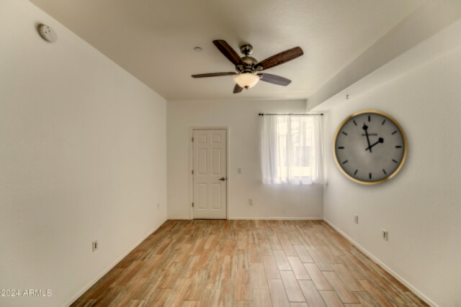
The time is 1,58
